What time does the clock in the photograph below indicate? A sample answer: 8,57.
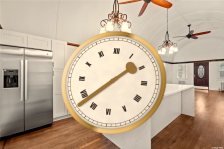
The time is 1,38
